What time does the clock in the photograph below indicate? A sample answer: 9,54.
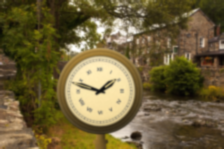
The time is 1,48
